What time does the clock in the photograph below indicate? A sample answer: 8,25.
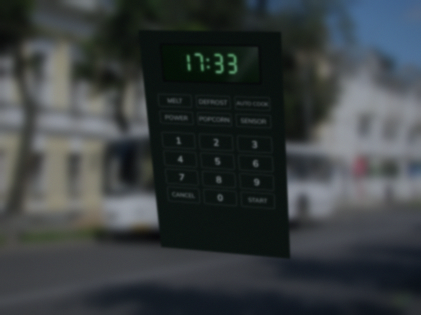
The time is 17,33
